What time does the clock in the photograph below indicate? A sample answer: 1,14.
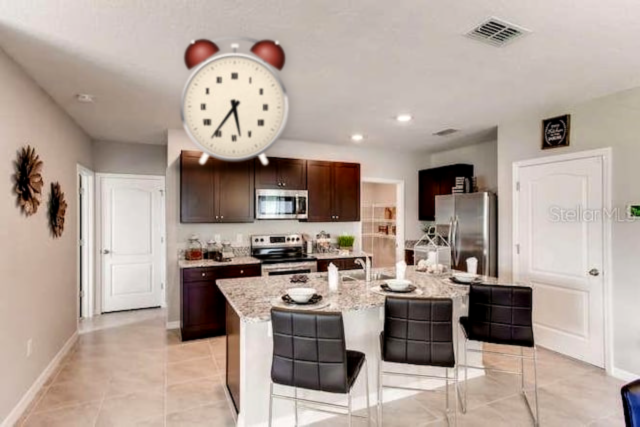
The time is 5,36
